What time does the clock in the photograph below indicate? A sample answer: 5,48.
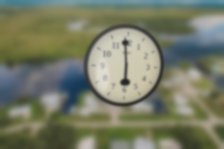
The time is 5,59
